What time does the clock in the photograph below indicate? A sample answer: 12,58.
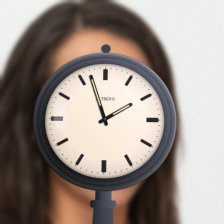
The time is 1,57
